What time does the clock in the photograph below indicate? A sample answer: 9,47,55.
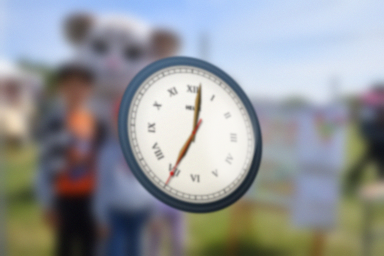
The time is 7,01,35
